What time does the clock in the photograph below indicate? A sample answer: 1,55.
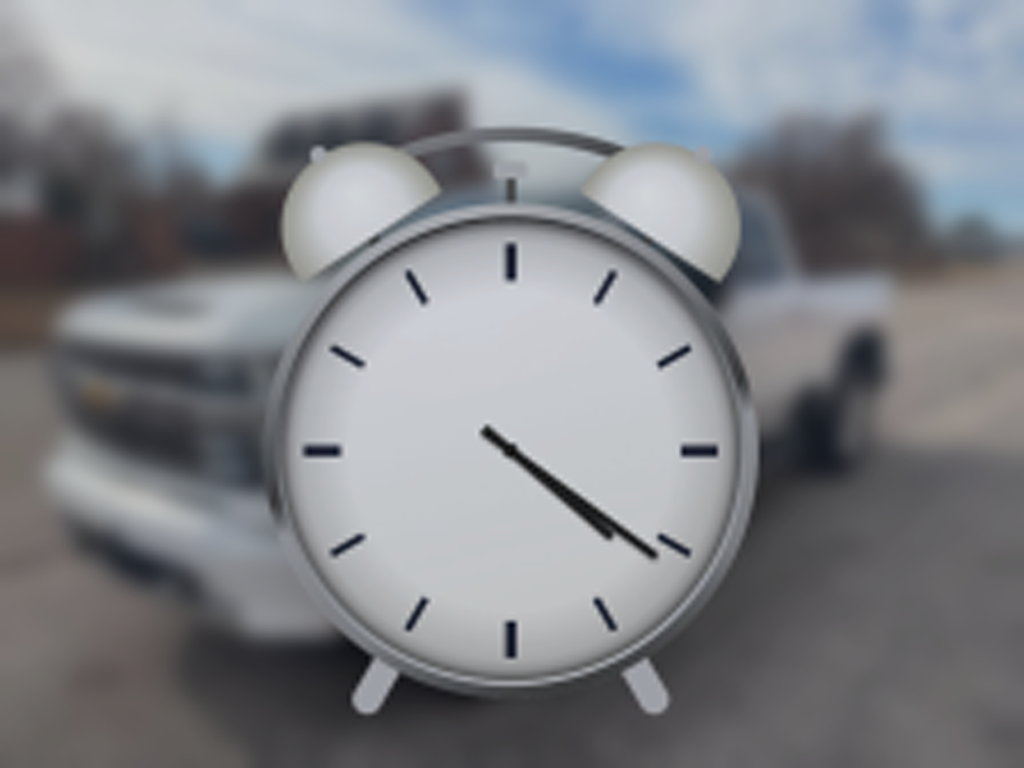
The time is 4,21
